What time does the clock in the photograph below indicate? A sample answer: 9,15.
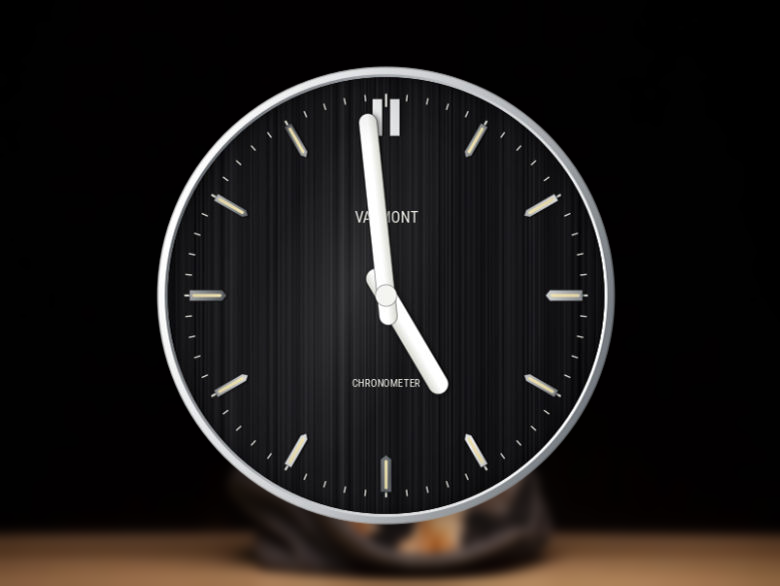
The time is 4,59
